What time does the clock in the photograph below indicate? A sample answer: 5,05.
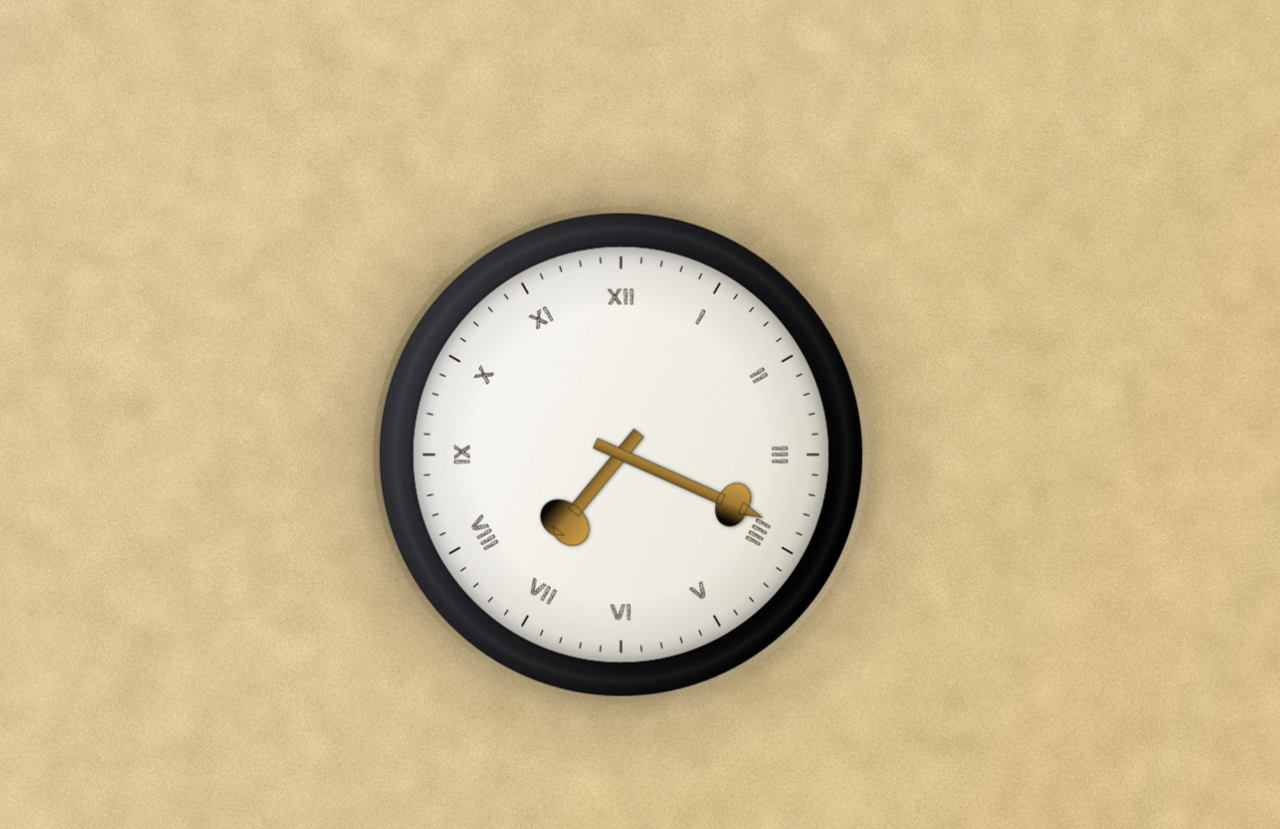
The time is 7,19
